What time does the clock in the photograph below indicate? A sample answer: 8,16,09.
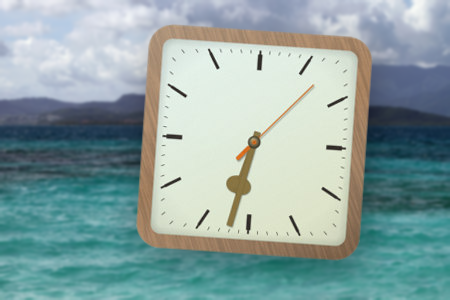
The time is 6,32,07
